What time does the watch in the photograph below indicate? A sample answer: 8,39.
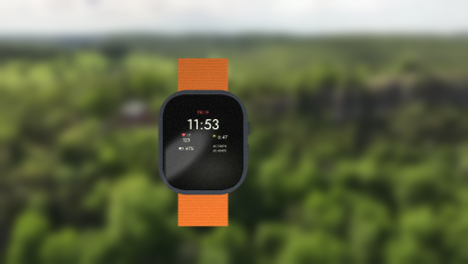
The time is 11,53
